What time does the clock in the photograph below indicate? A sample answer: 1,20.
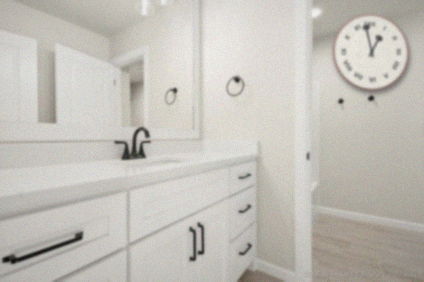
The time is 12,58
